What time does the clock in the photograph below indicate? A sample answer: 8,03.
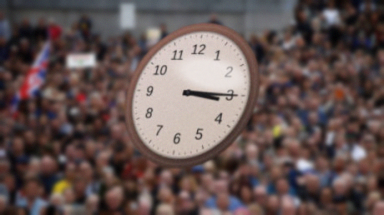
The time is 3,15
